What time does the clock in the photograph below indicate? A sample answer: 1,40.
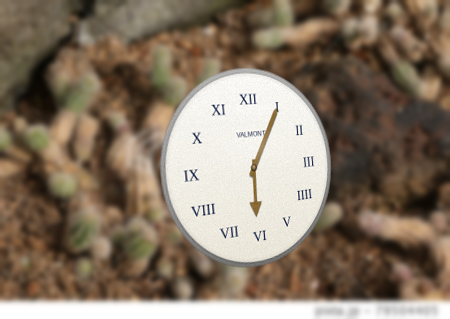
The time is 6,05
